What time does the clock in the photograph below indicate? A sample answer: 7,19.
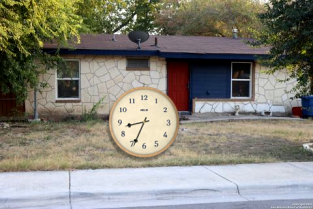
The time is 8,34
